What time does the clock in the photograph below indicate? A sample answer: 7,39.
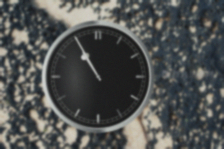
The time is 10,55
